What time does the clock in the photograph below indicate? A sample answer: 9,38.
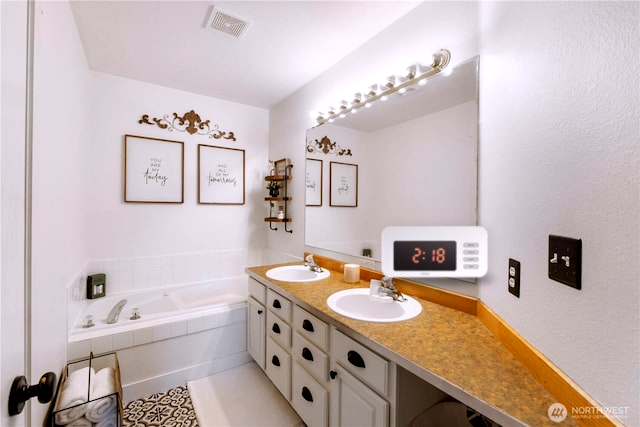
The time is 2,18
